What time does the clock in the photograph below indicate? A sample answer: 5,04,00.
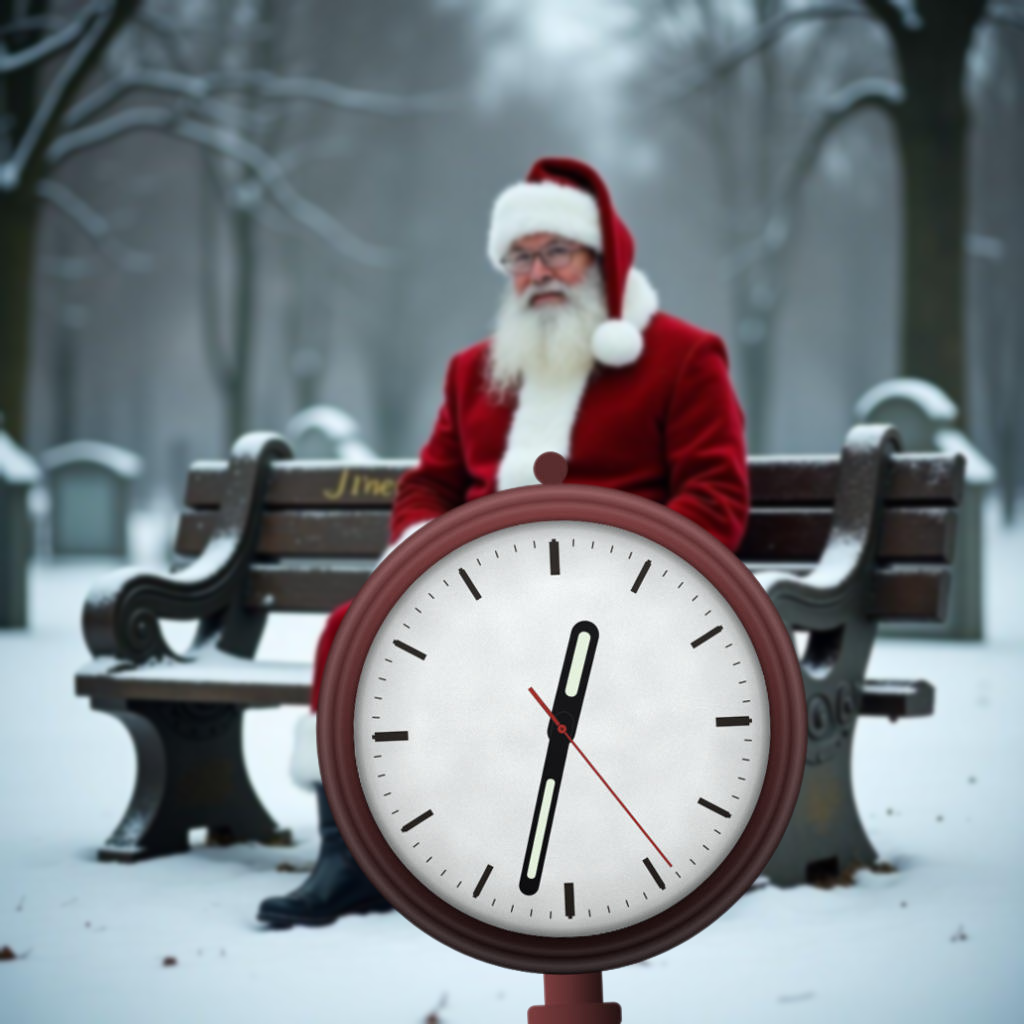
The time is 12,32,24
